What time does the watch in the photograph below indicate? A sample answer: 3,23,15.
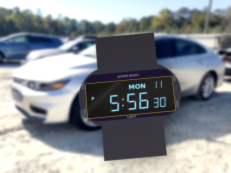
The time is 5,56,30
